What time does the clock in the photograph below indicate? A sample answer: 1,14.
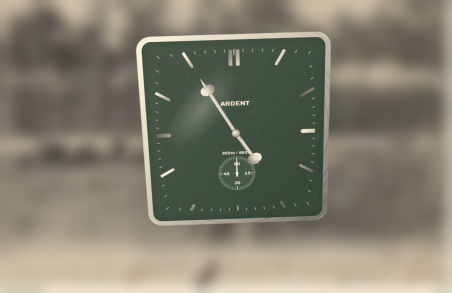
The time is 4,55
